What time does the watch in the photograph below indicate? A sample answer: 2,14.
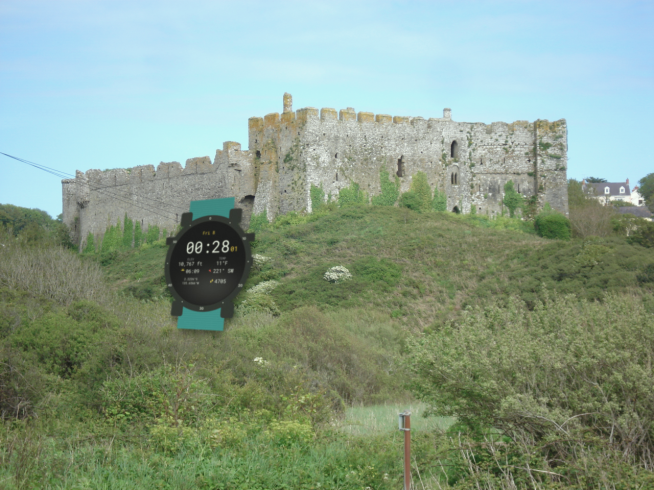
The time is 0,28
